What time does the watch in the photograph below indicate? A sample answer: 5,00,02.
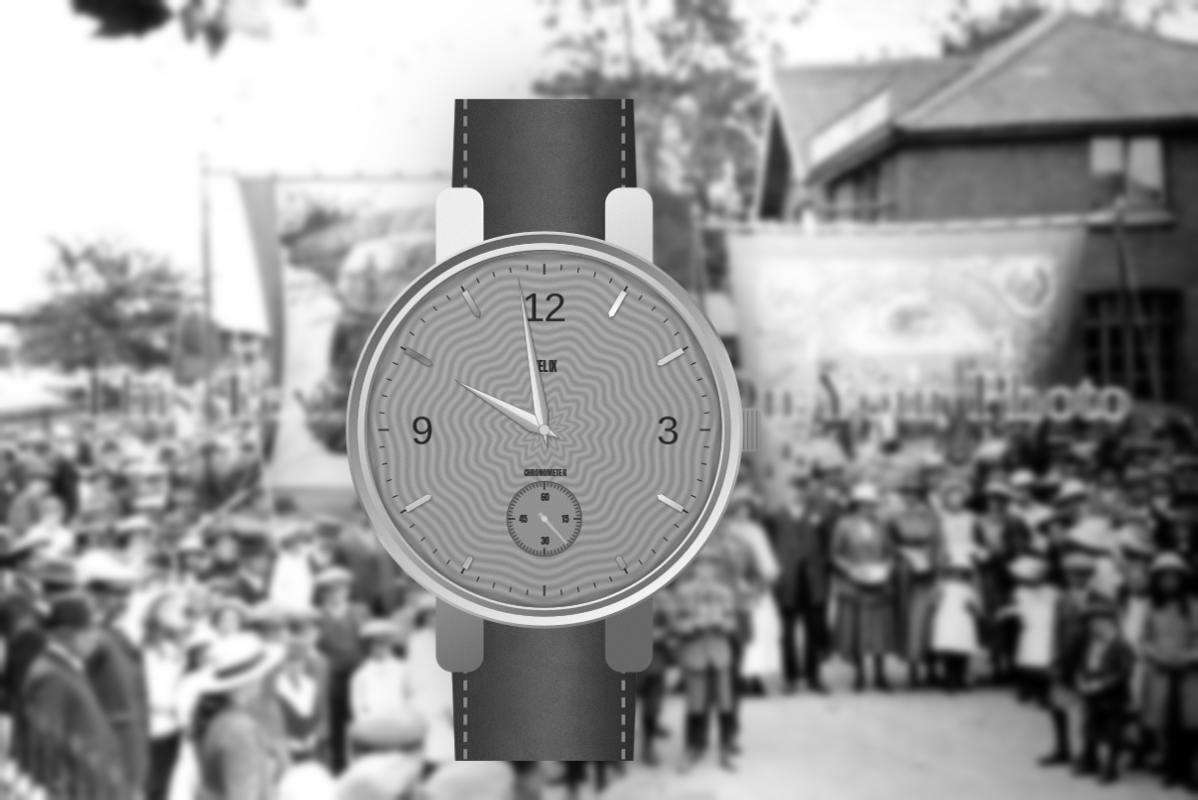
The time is 9,58,23
